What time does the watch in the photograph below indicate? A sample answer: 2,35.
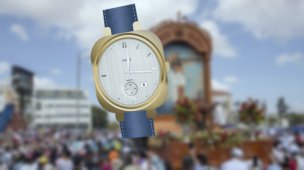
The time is 12,16
